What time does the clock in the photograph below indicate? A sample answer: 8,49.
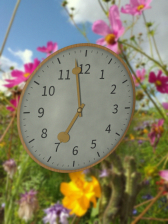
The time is 6,58
